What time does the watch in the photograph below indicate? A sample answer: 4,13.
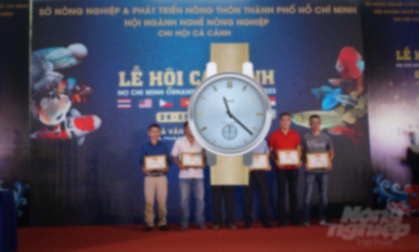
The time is 11,22
